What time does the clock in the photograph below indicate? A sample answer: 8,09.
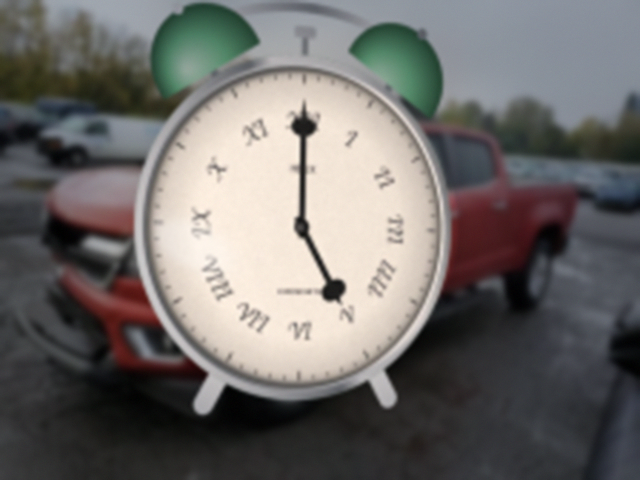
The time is 5,00
